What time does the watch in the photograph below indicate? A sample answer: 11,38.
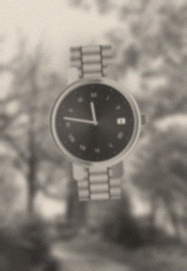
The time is 11,47
